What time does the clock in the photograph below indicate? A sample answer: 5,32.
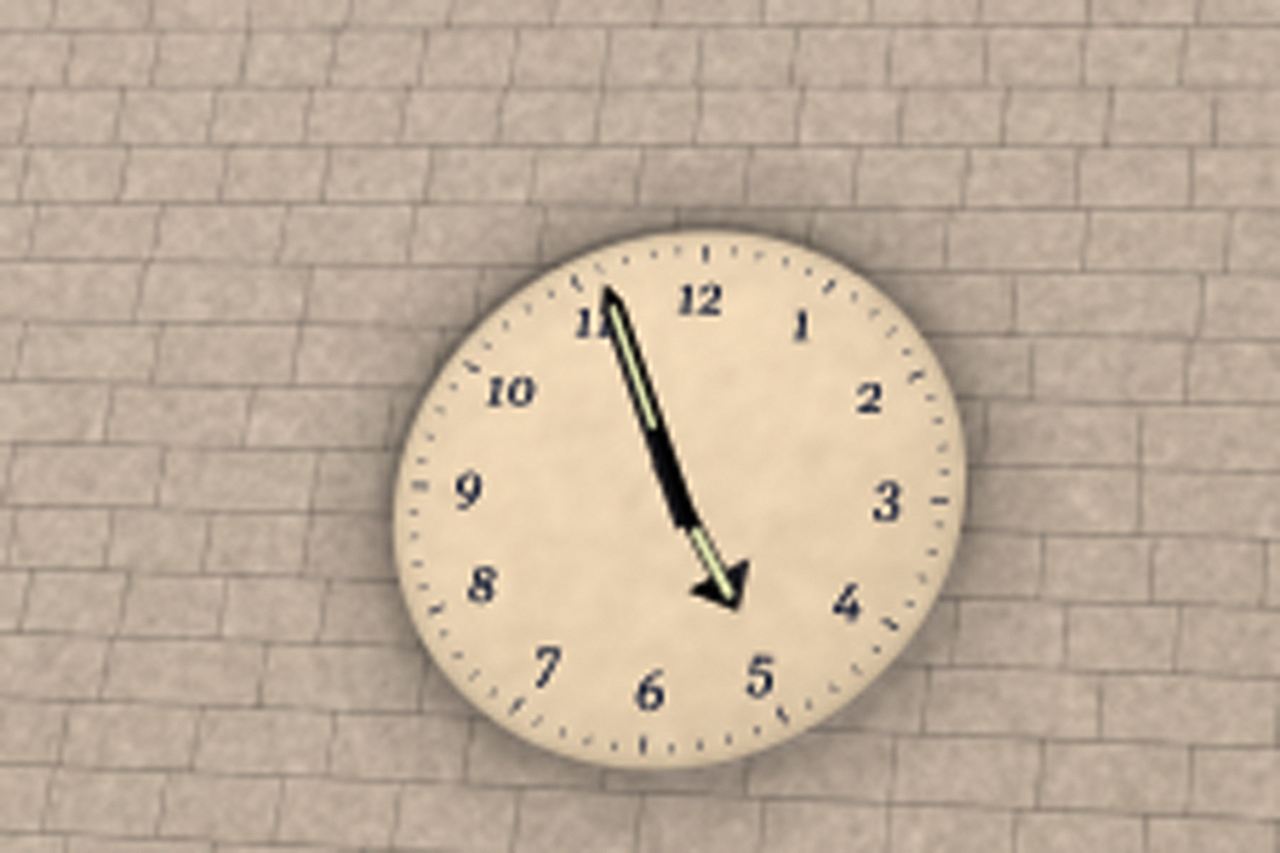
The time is 4,56
